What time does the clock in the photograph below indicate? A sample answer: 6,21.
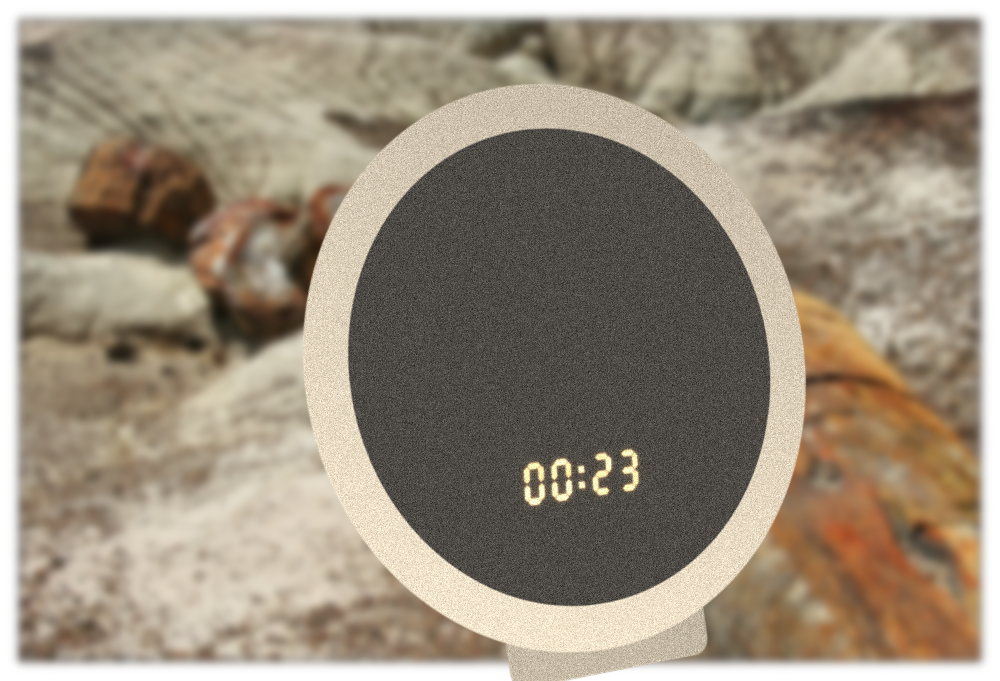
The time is 0,23
